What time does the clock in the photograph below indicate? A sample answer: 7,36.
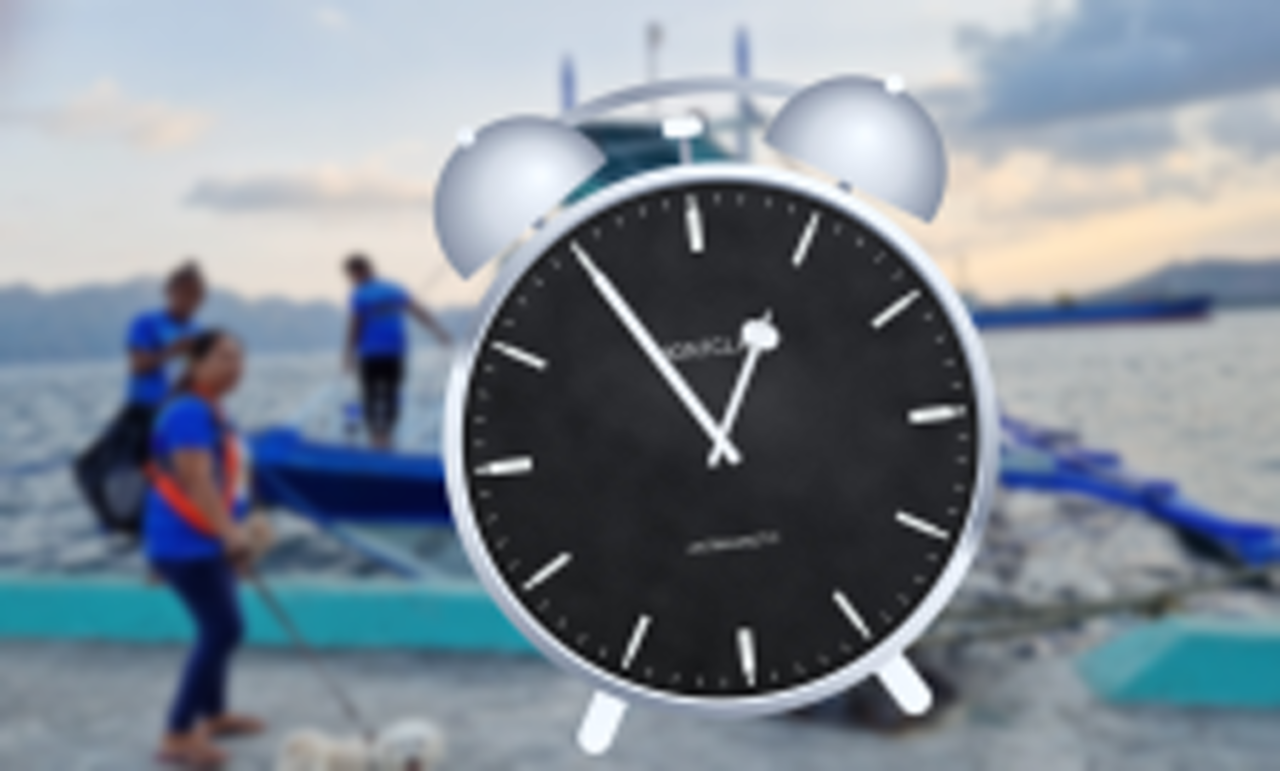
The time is 12,55
